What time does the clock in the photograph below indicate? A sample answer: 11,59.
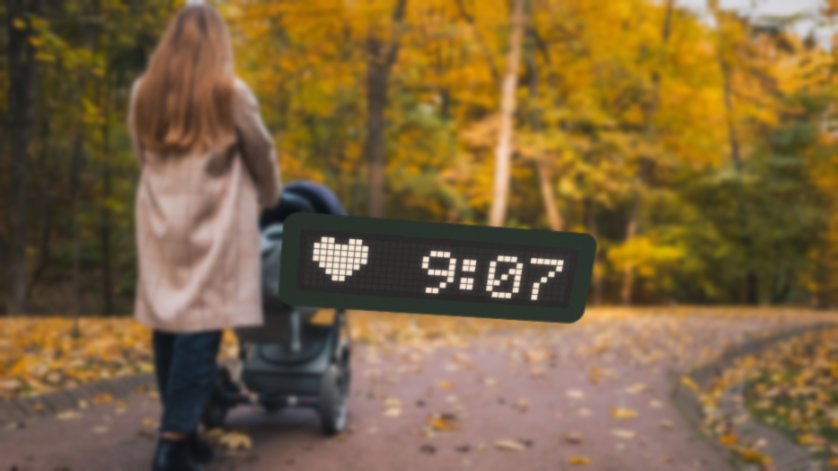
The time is 9,07
